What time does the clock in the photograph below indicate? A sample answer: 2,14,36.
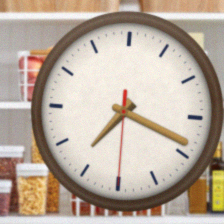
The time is 7,18,30
